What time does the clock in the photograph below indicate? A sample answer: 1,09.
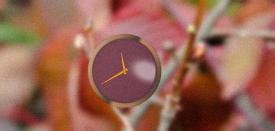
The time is 11,40
